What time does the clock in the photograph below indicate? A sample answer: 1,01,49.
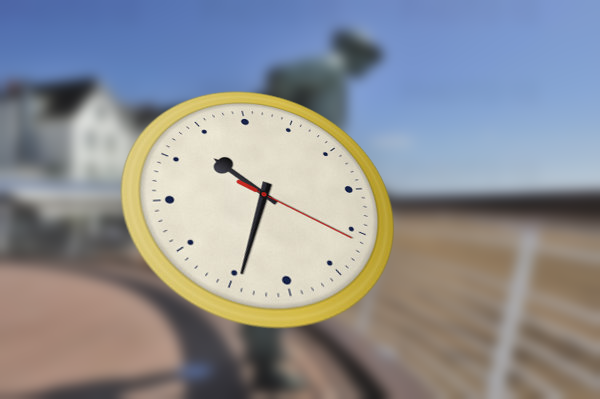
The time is 10,34,21
